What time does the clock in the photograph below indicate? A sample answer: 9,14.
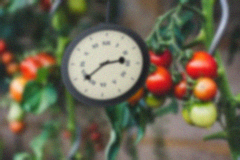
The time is 2,38
